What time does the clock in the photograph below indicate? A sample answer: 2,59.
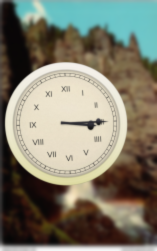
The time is 3,15
